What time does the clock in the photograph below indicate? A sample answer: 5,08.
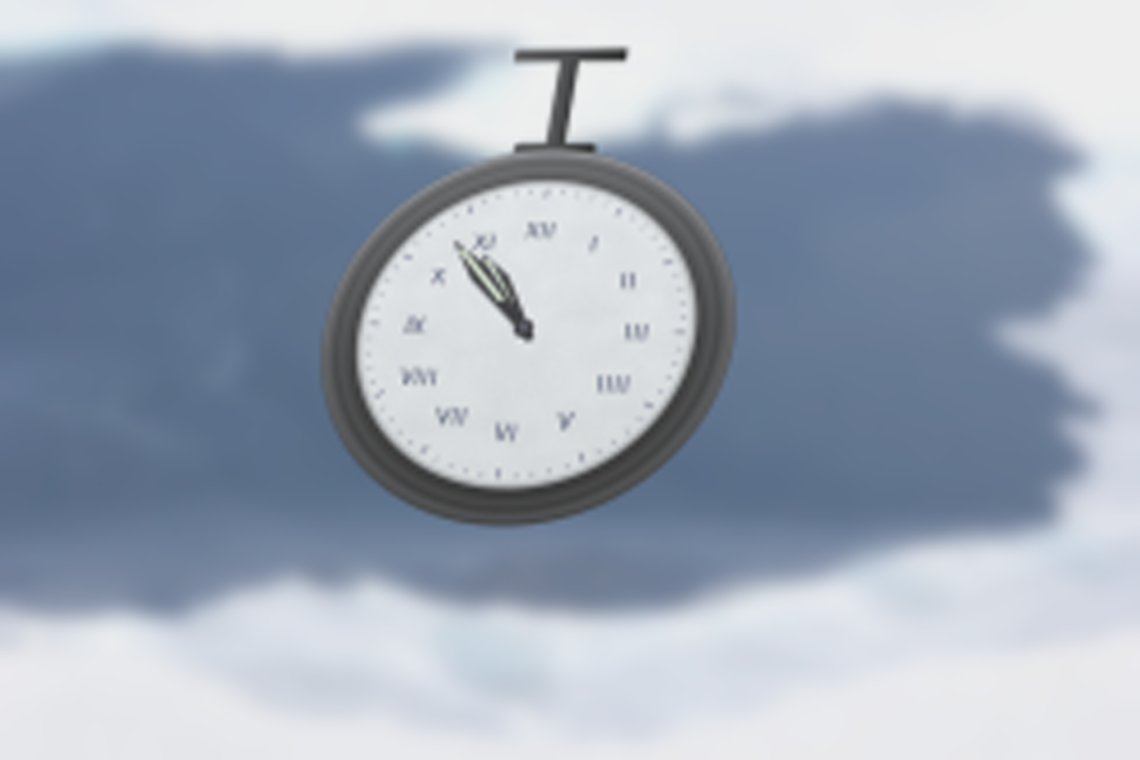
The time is 10,53
